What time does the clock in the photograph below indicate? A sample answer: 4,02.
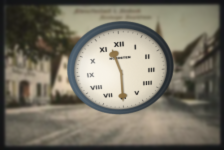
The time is 11,30
